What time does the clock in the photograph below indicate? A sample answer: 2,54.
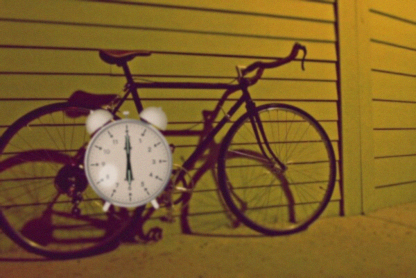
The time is 6,00
